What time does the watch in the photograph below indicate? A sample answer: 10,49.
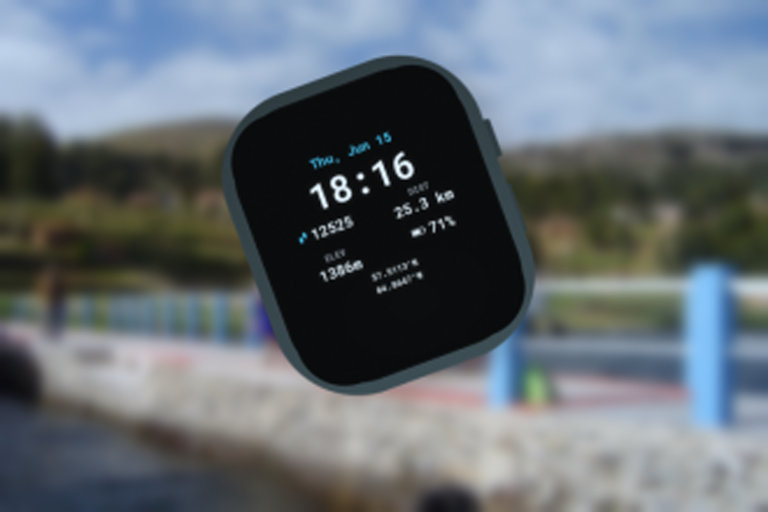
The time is 18,16
